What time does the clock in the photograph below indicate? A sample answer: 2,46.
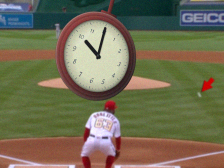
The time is 10,00
